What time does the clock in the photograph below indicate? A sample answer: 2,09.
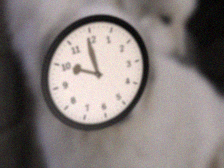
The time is 9,59
